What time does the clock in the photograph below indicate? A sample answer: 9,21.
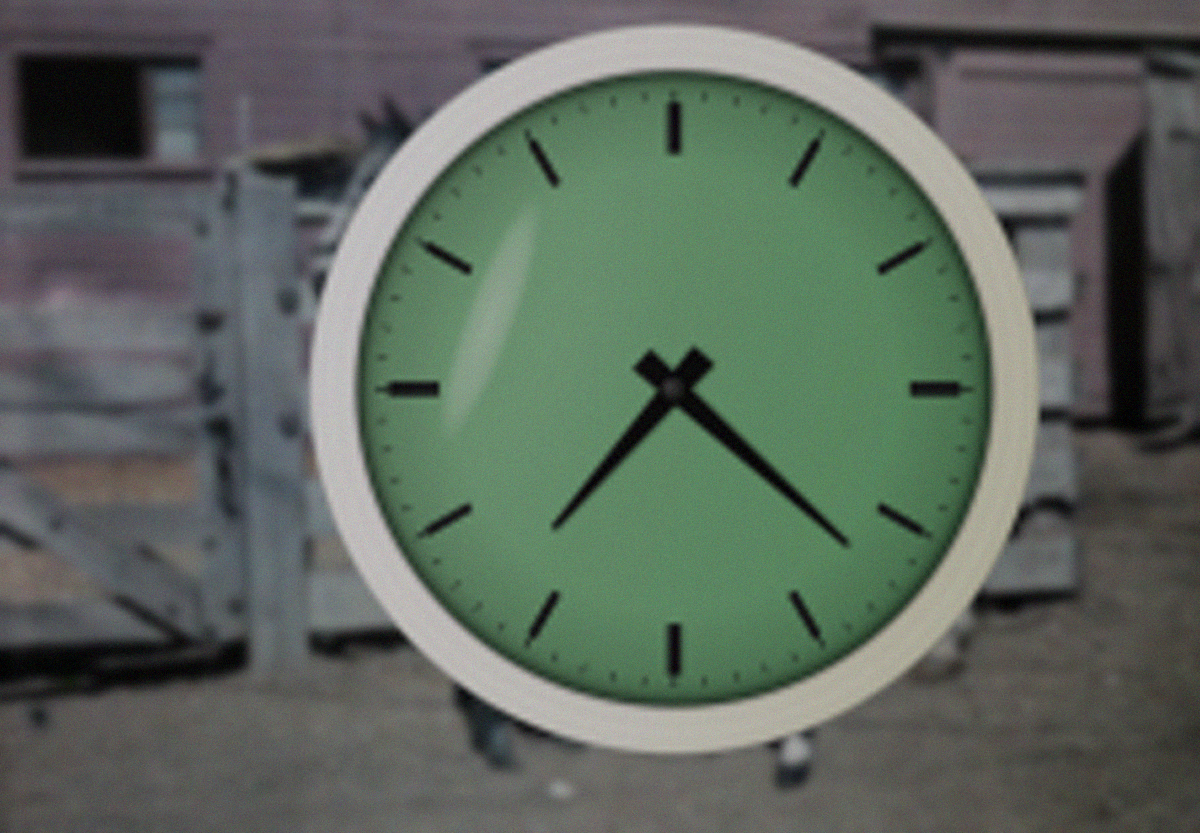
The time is 7,22
